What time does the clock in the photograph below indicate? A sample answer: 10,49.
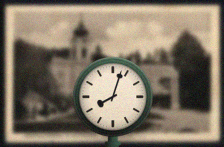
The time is 8,03
